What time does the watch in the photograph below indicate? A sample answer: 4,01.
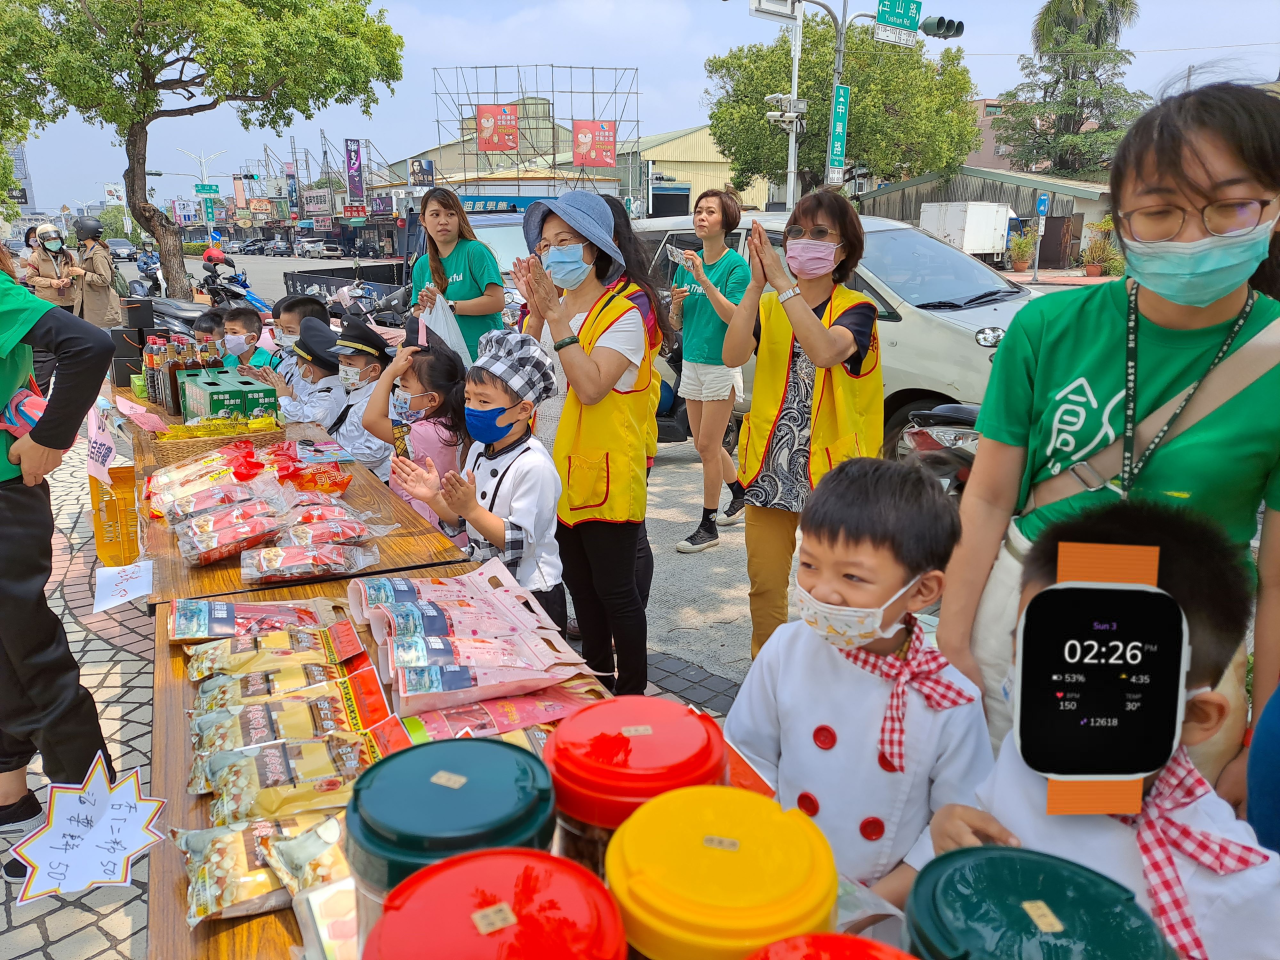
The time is 2,26
